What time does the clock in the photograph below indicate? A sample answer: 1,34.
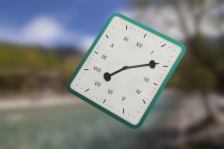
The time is 7,09
